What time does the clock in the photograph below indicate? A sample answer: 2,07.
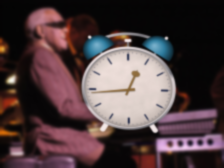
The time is 12,44
